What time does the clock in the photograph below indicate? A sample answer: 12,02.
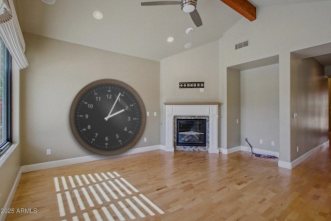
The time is 2,04
